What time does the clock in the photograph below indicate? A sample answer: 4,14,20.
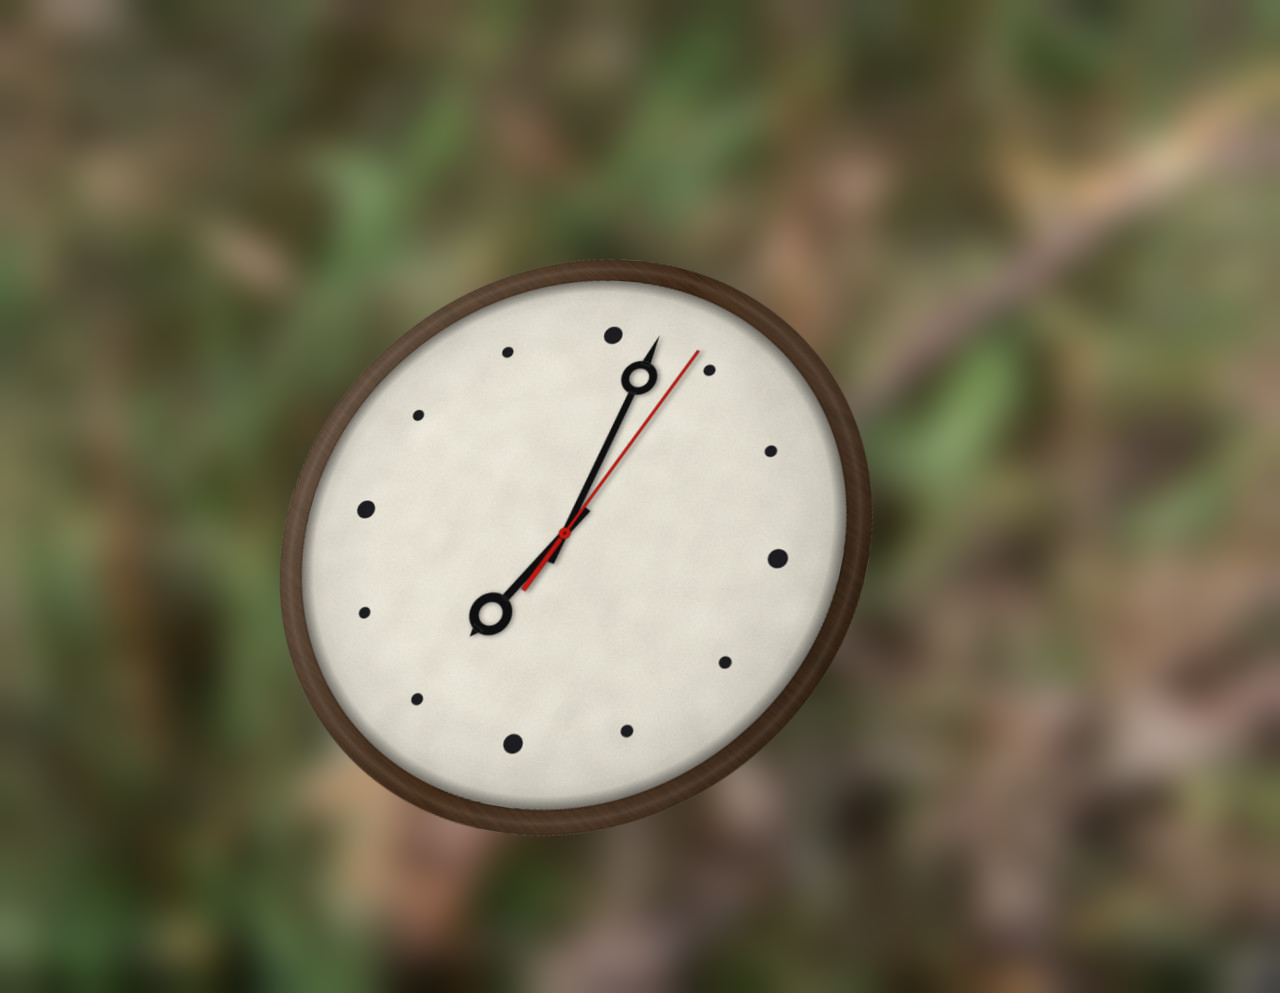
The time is 7,02,04
